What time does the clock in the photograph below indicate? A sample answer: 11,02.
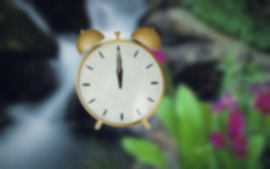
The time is 12,00
